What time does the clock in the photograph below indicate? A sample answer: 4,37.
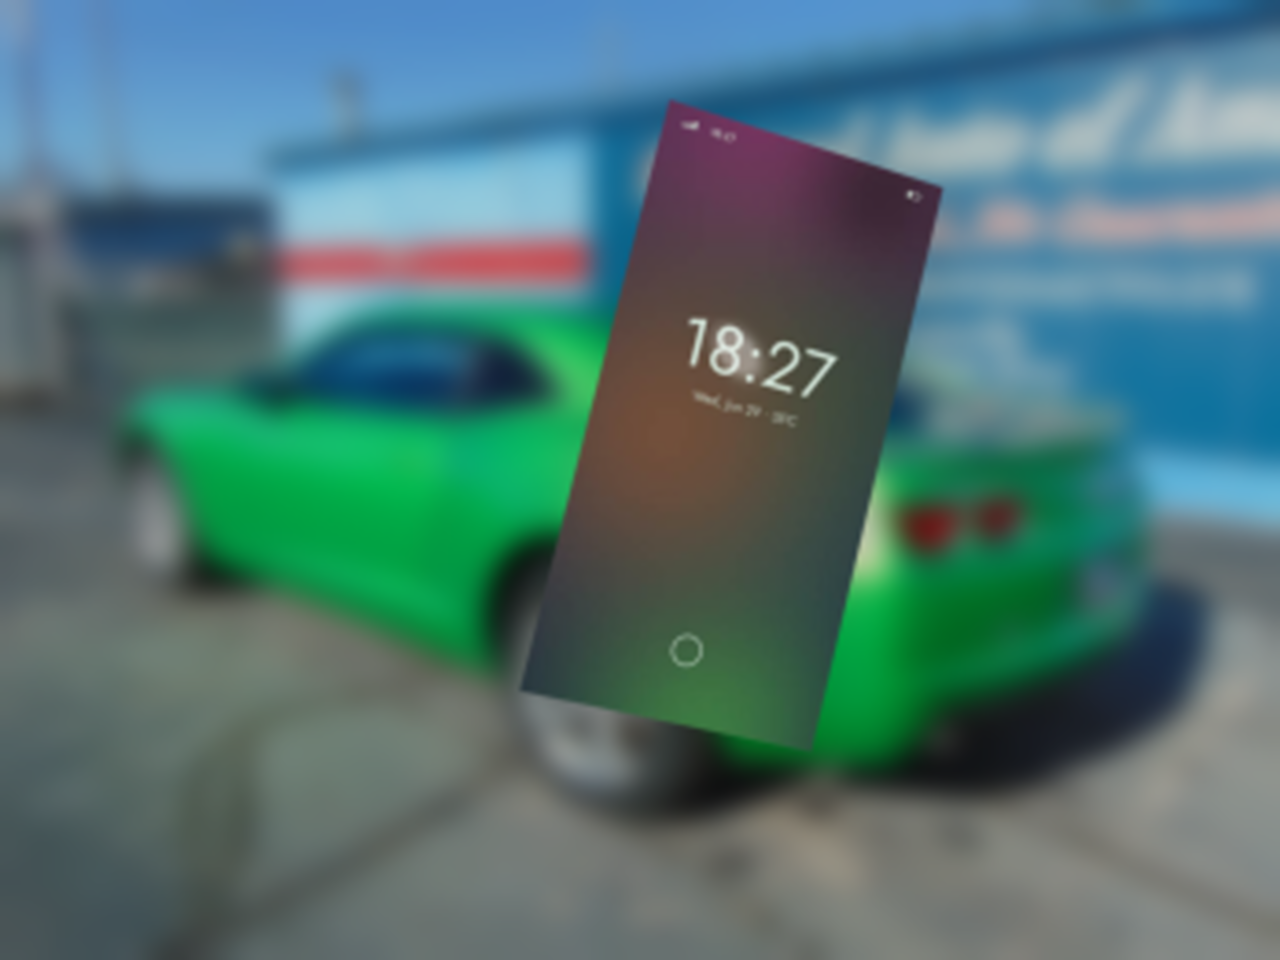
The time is 18,27
